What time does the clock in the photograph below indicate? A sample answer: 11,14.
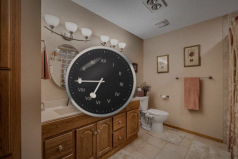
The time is 6,44
